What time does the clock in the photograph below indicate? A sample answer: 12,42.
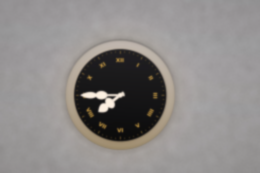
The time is 7,45
